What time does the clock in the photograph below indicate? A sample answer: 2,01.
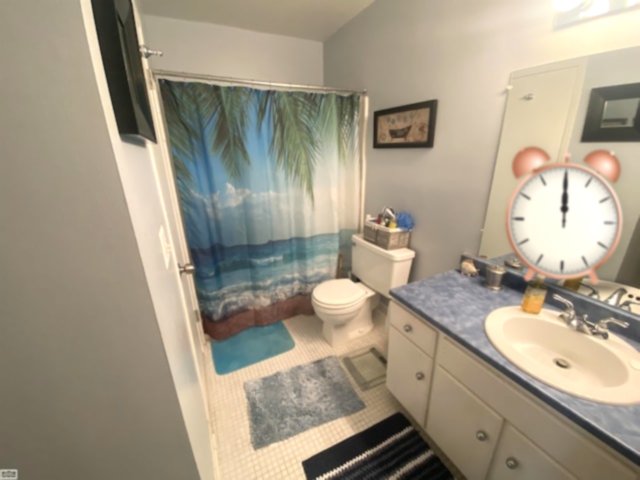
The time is 12,00
